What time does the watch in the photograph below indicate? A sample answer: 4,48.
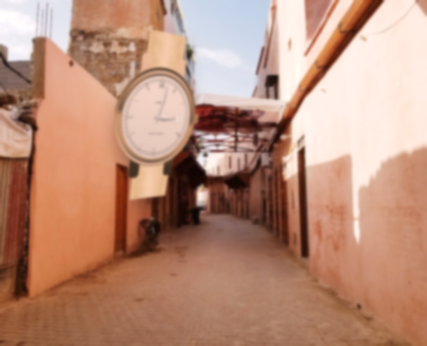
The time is 3,02
